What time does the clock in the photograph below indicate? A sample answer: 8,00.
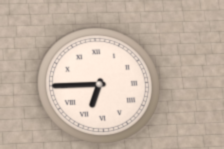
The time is 6,45
